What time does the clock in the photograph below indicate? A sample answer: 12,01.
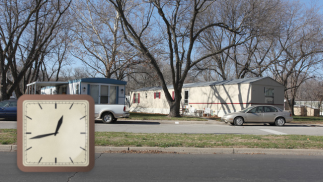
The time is 12,43
